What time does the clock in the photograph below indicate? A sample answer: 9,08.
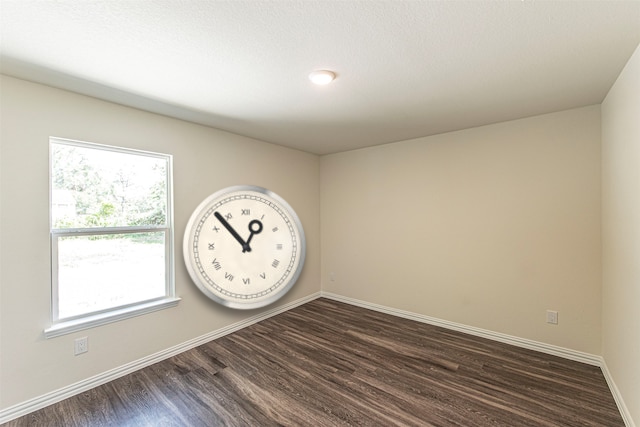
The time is 12,53
